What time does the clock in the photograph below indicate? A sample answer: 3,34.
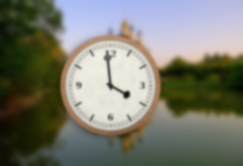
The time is 3,59
